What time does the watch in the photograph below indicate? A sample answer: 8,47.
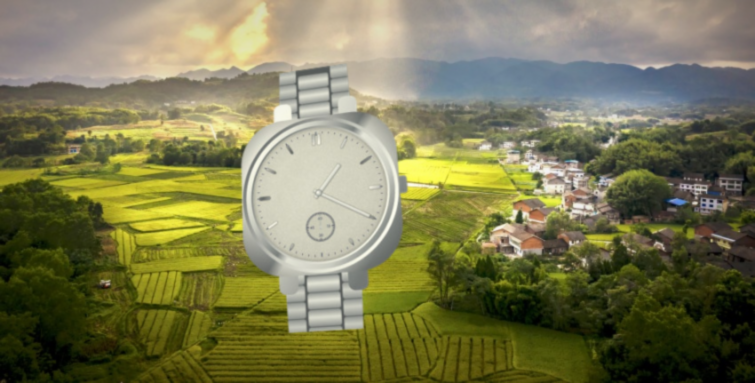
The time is 1,20
